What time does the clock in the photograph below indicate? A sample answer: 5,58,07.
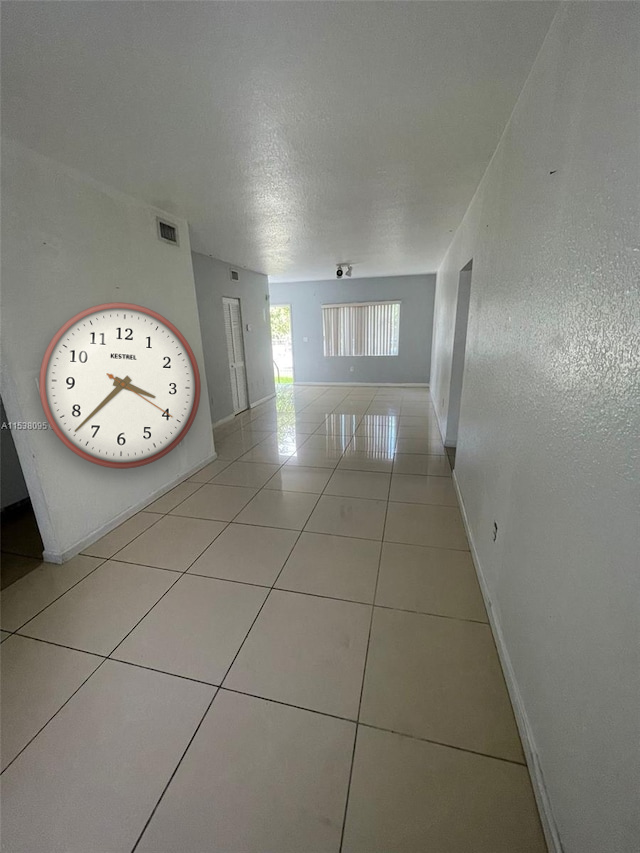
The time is 3,37,20
